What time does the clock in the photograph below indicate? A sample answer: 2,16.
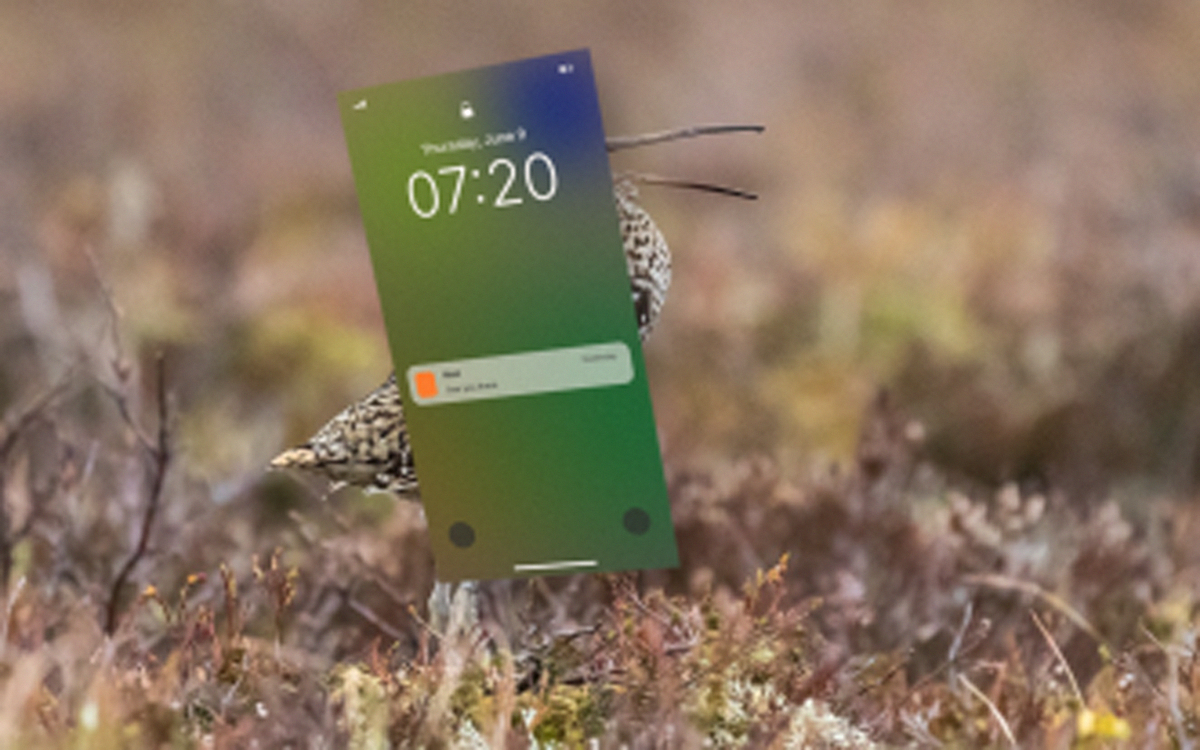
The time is 7,20
